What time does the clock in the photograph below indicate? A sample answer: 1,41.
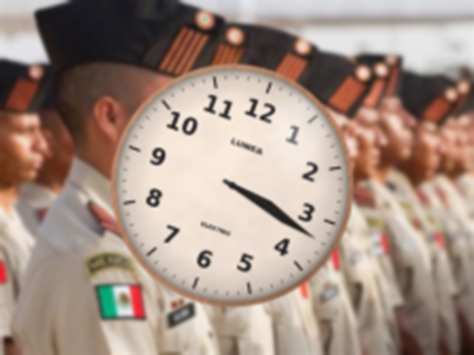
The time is 3,17
